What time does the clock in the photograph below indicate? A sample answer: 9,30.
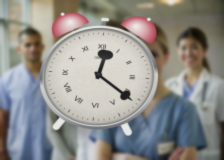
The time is 12,21
